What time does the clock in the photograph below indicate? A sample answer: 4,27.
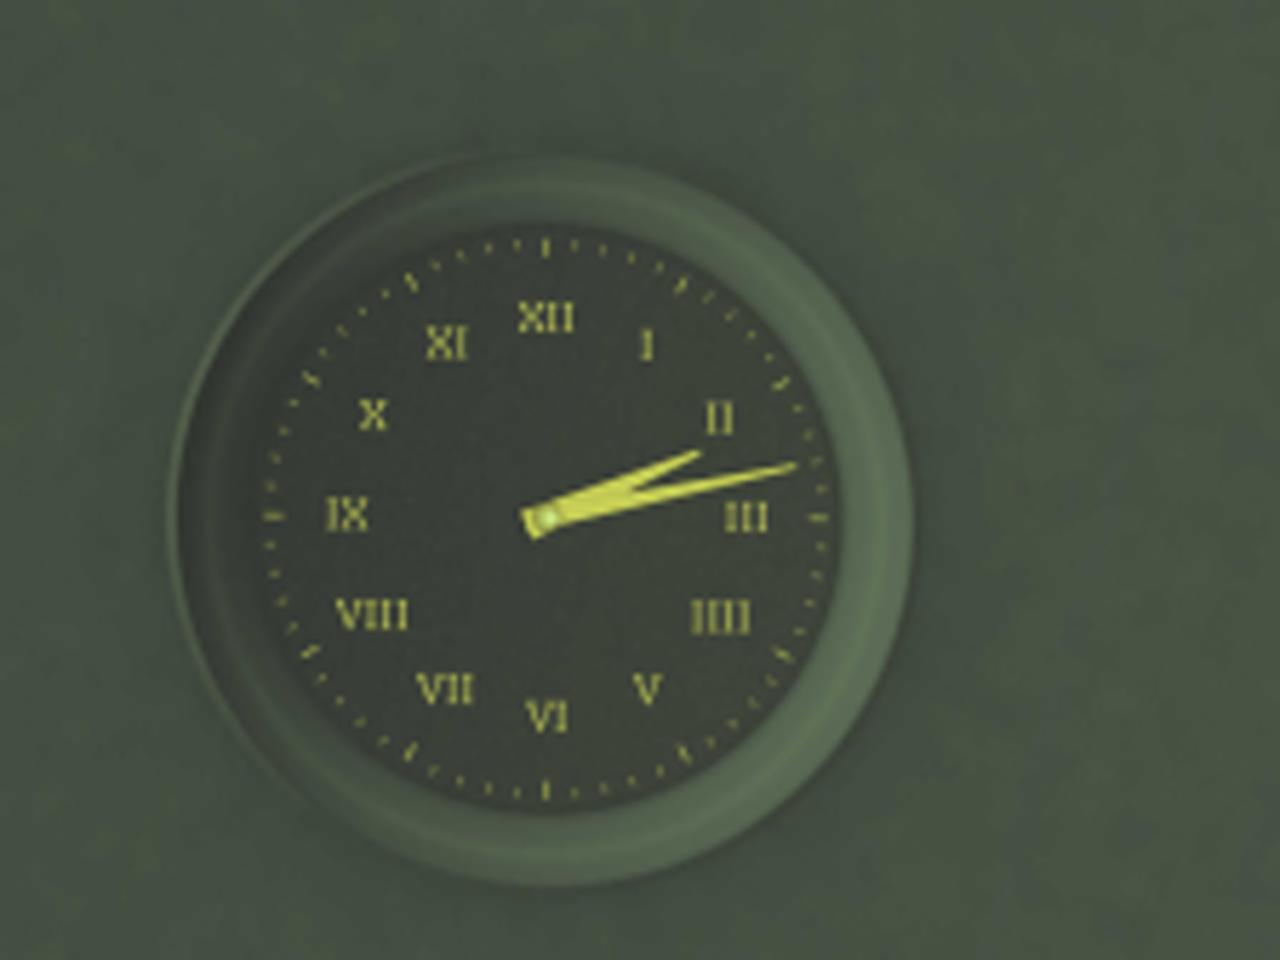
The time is 2,13
